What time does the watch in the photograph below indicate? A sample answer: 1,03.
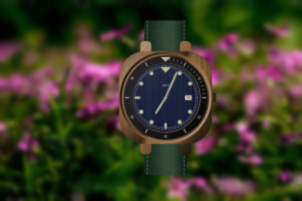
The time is 7,04
